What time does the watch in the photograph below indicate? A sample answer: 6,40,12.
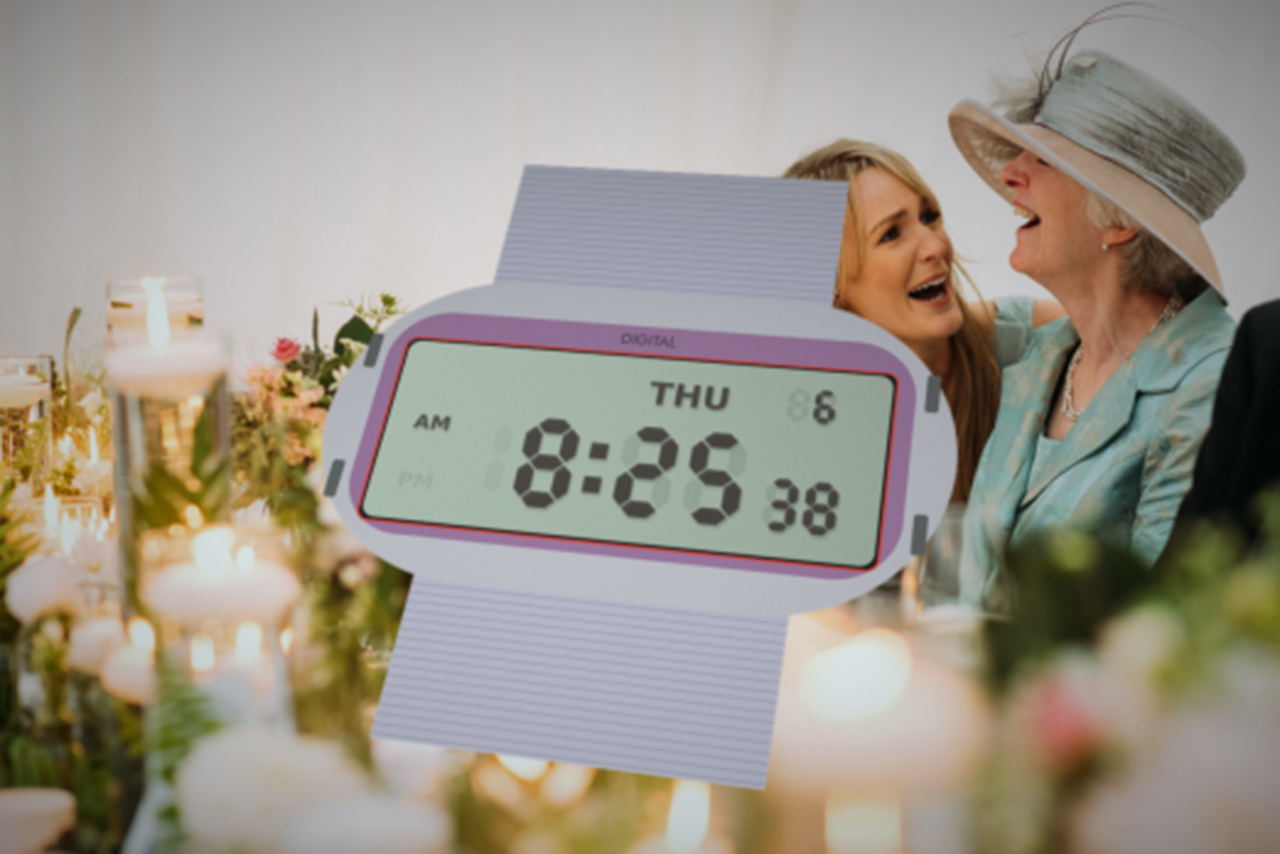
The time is 8,25,38
